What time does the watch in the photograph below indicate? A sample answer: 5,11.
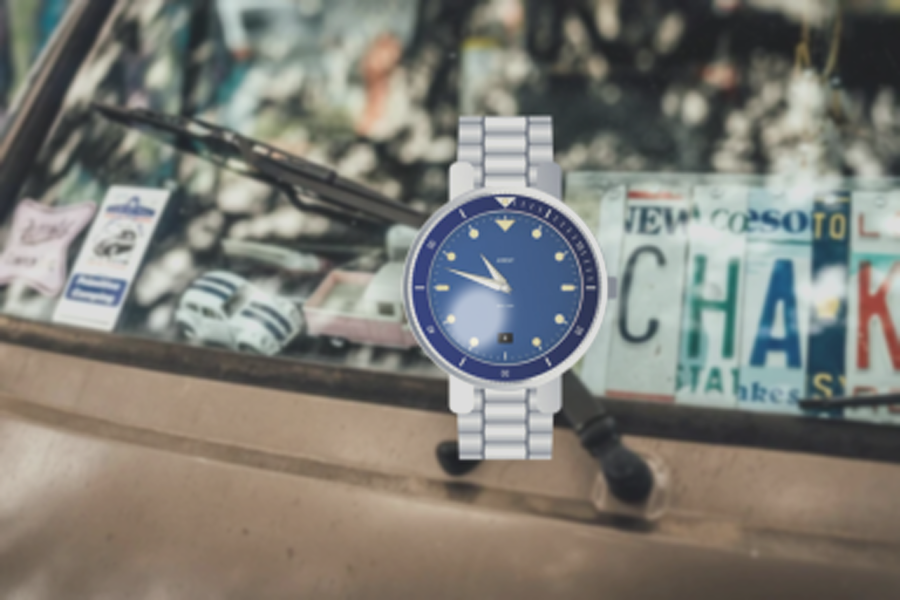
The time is 10,48
